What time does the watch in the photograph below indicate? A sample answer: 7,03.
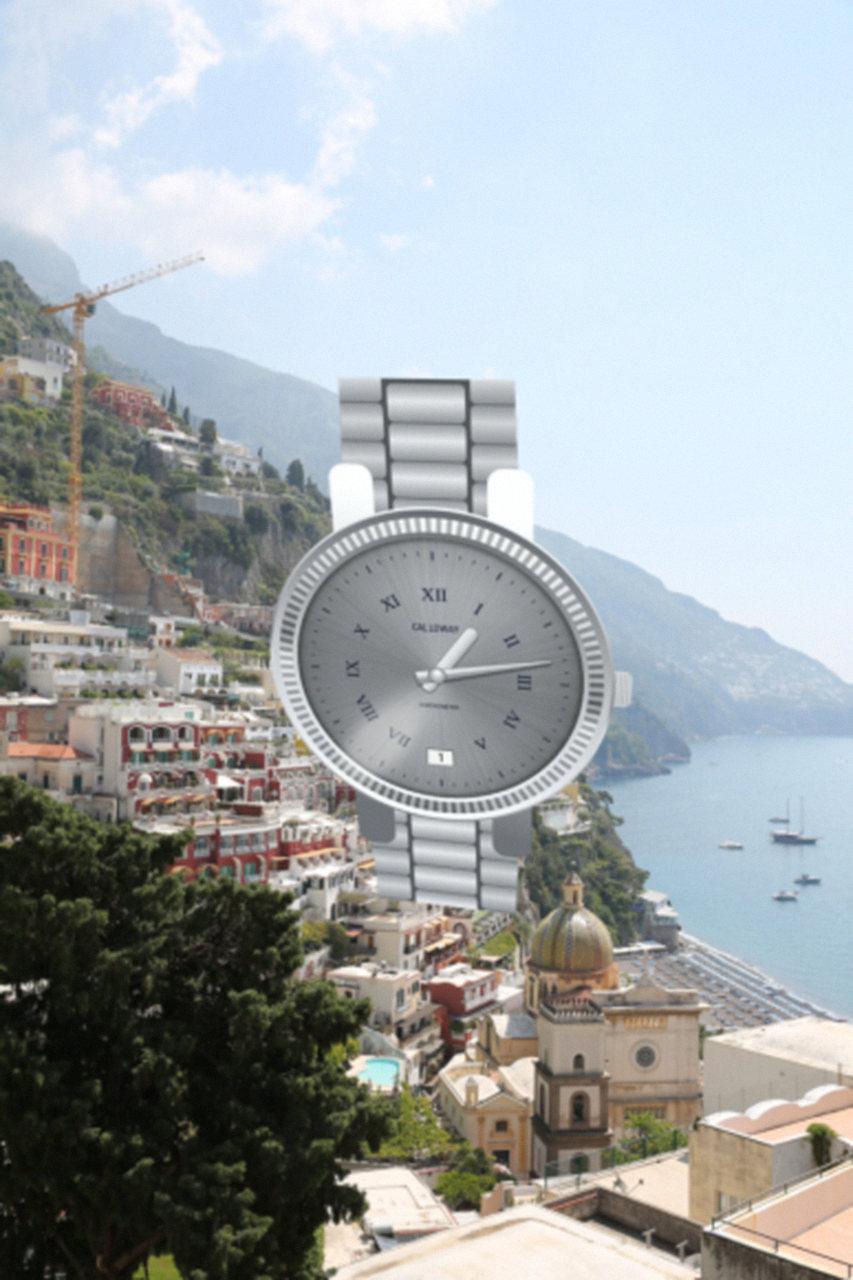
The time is 1,13
